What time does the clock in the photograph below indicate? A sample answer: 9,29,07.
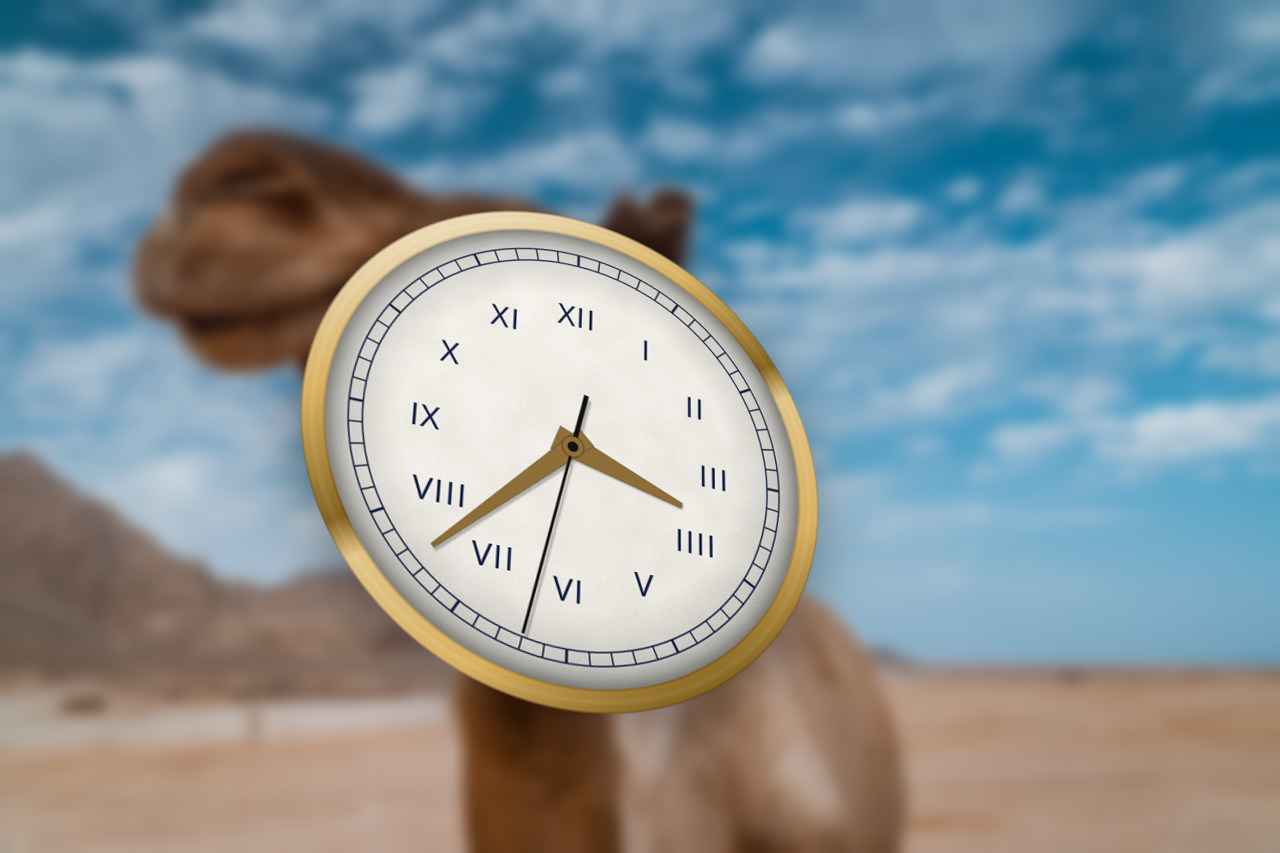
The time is 3,37,32
